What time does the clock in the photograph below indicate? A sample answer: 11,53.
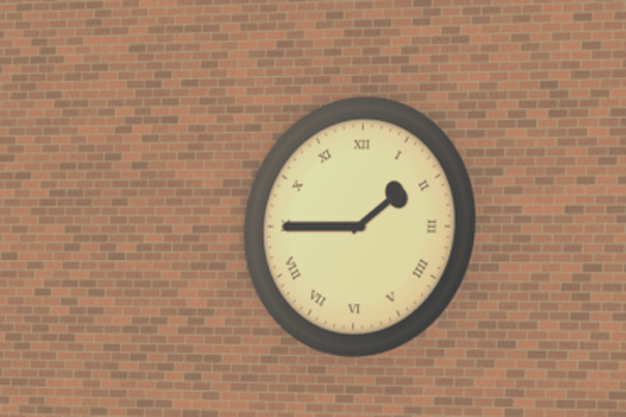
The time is 1,45
